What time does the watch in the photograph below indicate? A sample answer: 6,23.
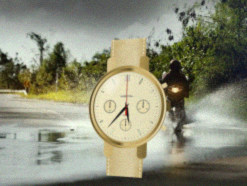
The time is 5,37
